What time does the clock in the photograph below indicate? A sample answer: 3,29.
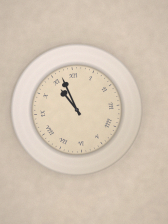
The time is 10,57
